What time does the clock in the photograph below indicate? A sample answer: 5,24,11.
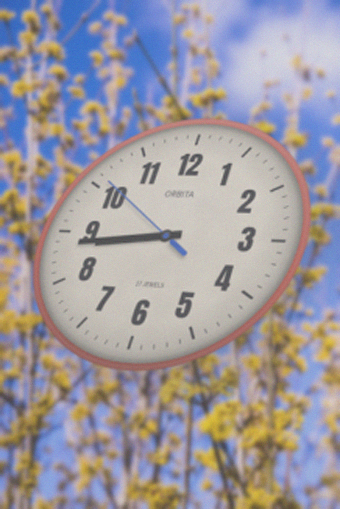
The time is 8,43,51
